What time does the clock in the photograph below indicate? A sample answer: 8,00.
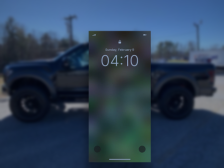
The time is 4,10
